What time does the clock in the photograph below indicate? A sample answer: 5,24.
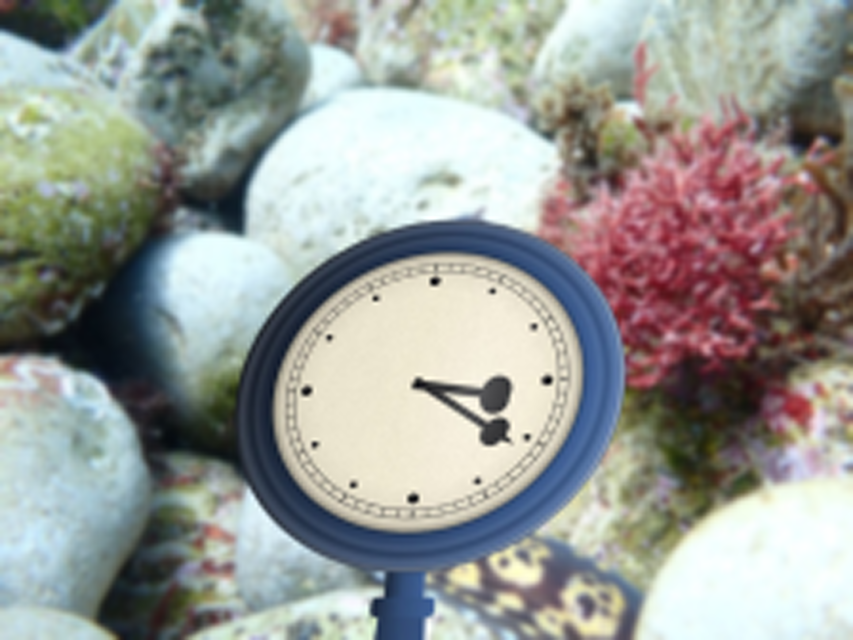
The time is 3,21
